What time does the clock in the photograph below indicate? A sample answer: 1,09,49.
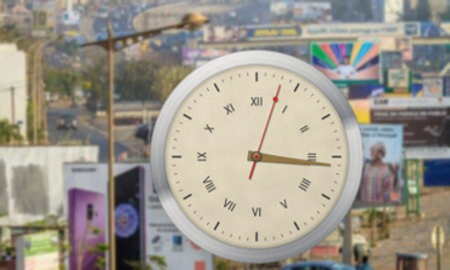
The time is 3,16,03
